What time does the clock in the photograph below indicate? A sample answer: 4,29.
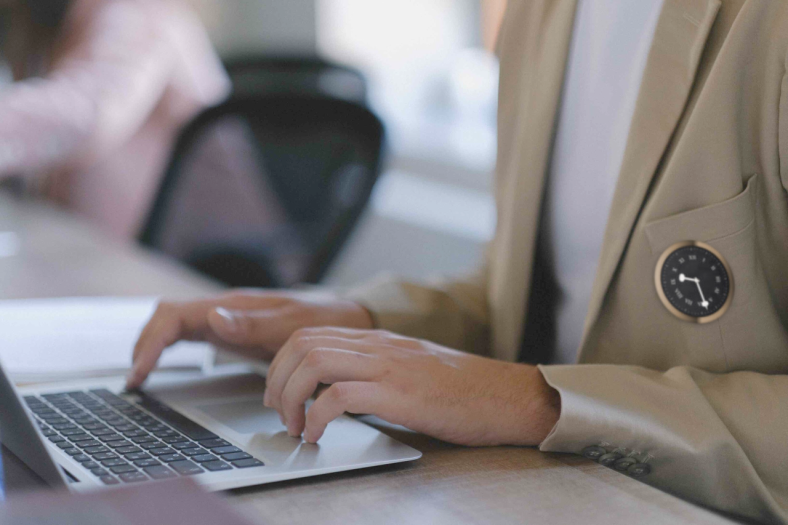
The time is 9,28
